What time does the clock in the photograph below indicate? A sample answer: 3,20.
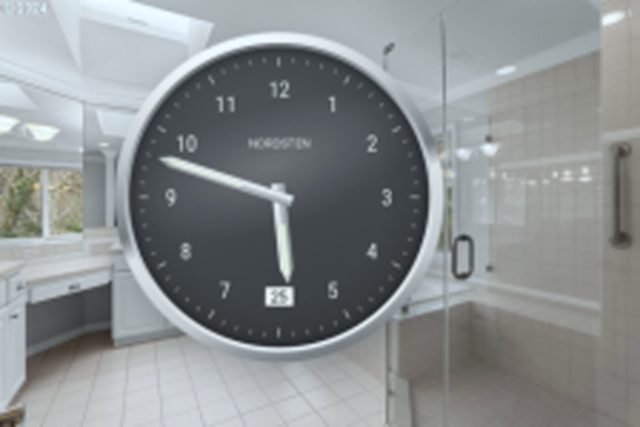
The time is 5,48
